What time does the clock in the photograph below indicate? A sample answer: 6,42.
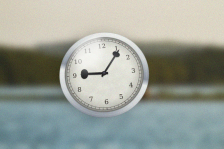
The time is 9,06
